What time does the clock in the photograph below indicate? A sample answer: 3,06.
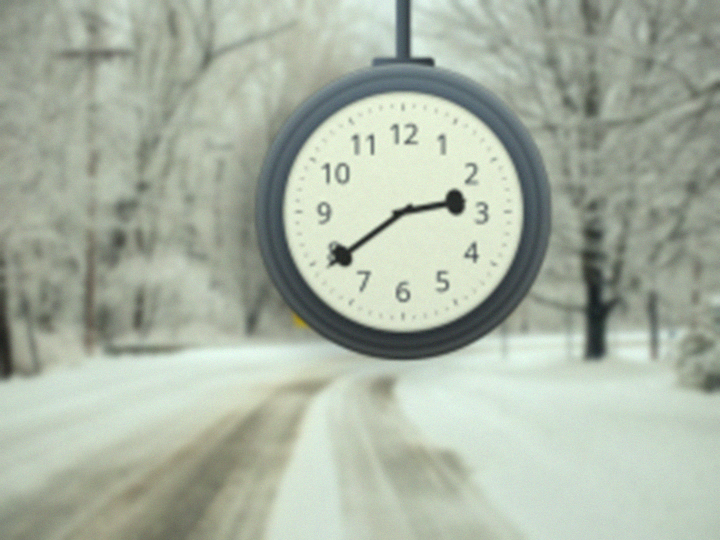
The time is 2,39
